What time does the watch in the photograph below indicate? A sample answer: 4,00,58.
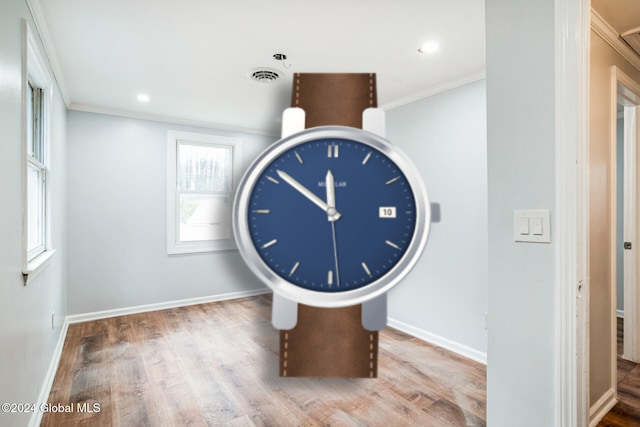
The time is 11,51,29
